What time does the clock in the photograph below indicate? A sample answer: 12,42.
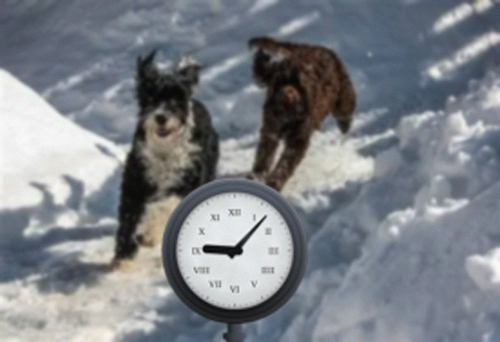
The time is 9,07
